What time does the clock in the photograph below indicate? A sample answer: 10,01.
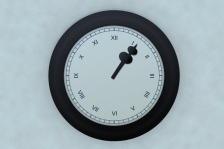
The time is 1,06
